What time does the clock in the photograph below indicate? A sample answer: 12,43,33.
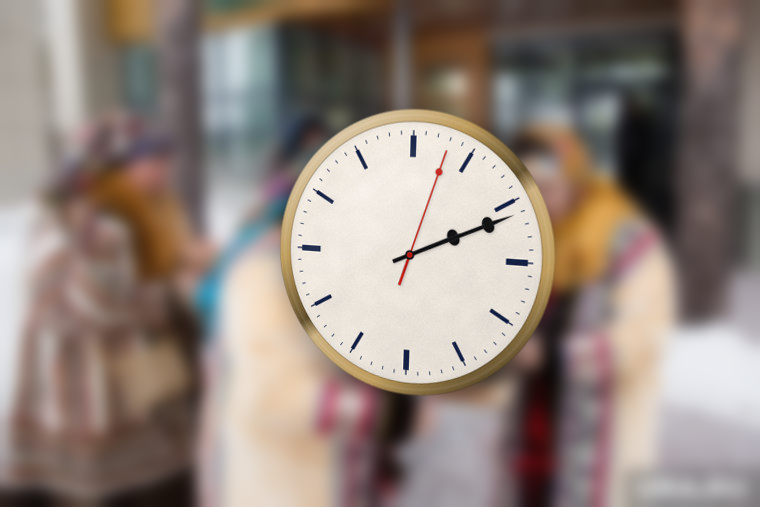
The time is 2,11,03
